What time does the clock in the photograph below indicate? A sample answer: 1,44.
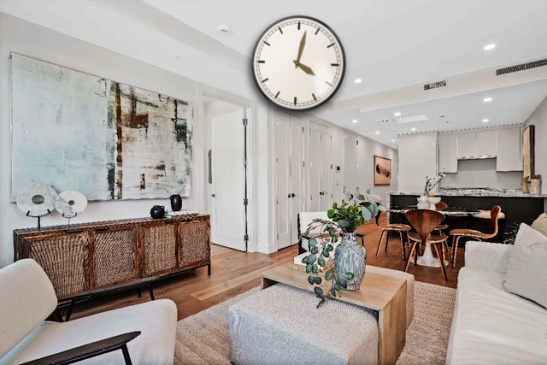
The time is 4,02
